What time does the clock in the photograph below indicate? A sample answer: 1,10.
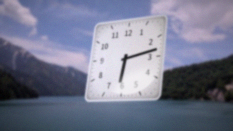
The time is 6,13
